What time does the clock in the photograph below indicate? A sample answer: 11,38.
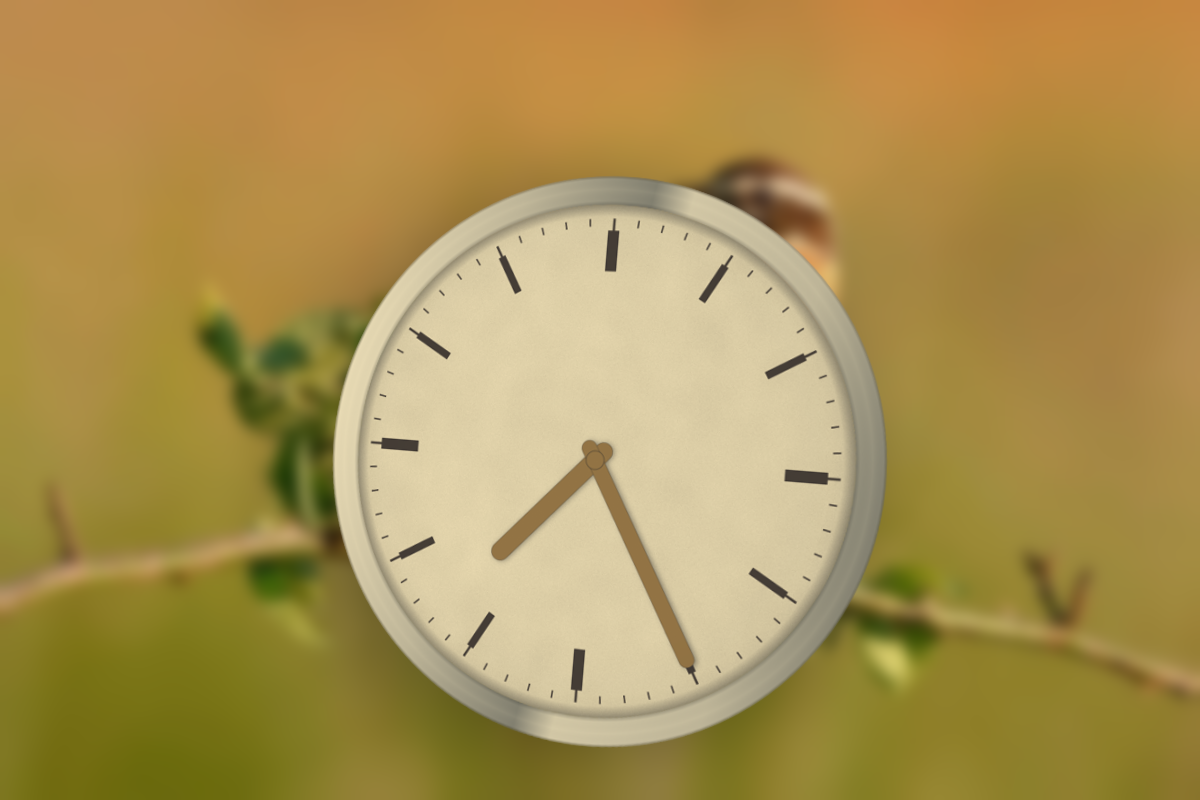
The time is 7,25
